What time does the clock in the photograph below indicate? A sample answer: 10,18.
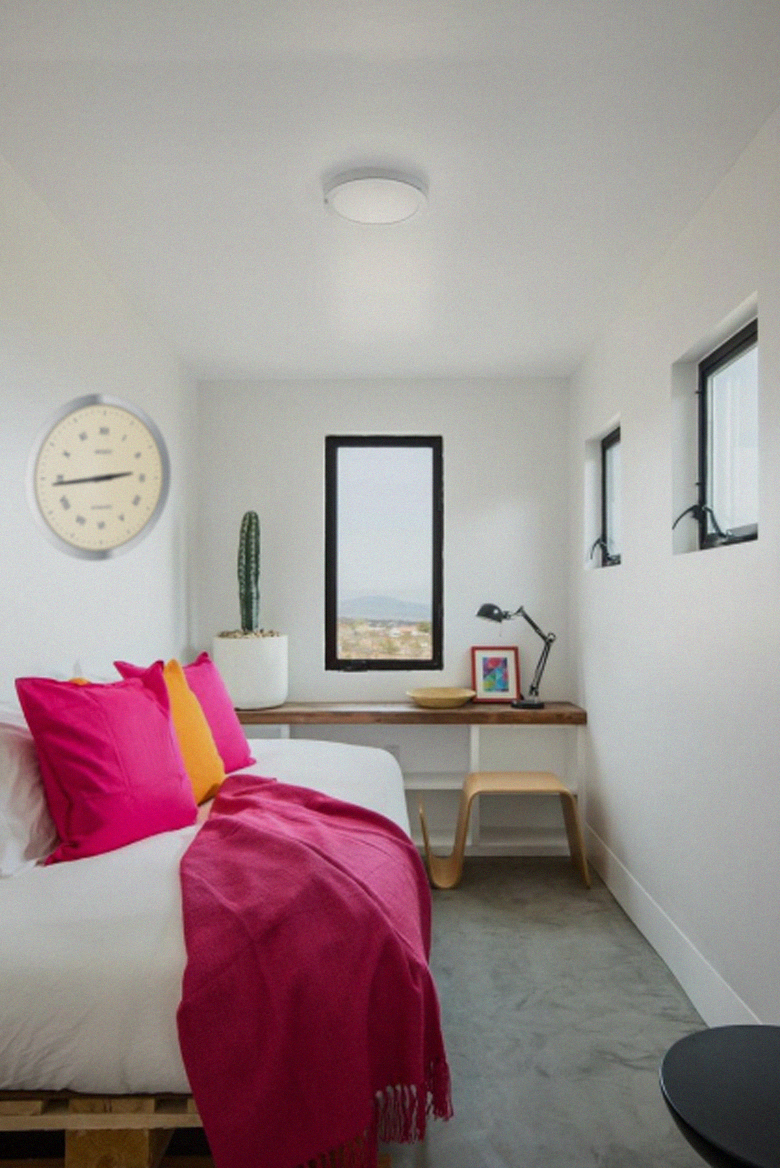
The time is 2,44
